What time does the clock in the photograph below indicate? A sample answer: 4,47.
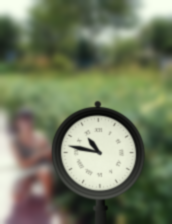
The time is 10,47
